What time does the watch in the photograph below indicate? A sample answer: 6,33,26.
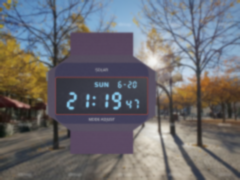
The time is 21,19,47
